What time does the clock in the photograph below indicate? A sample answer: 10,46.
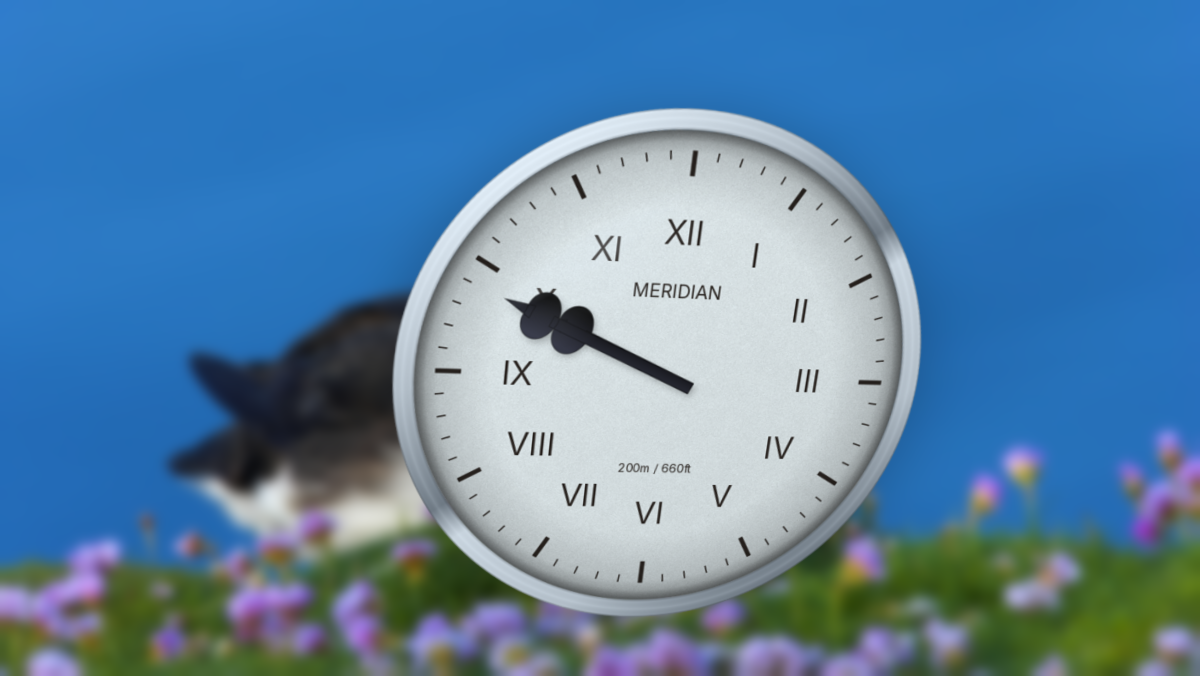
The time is 9,49
